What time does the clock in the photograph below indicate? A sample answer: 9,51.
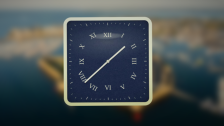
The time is 1,38
